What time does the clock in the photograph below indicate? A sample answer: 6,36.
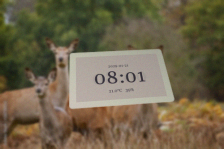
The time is 8,01
